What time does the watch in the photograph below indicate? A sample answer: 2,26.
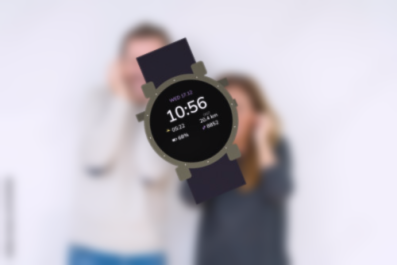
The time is 10,56
